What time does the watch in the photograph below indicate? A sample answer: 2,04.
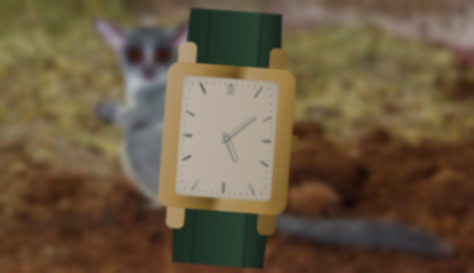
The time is 5,08
